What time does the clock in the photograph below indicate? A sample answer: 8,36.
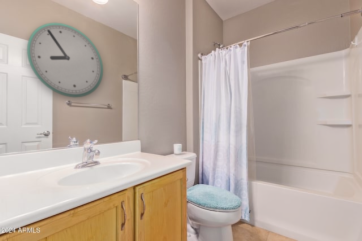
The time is 8,56
